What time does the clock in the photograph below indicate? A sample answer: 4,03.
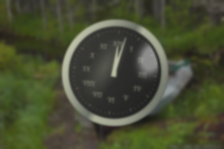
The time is 12,02
